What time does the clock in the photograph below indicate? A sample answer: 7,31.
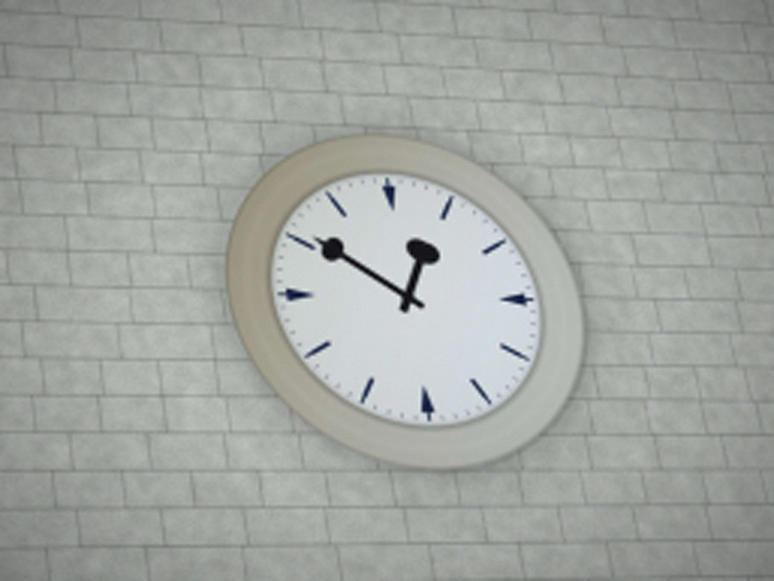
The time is 12,51
